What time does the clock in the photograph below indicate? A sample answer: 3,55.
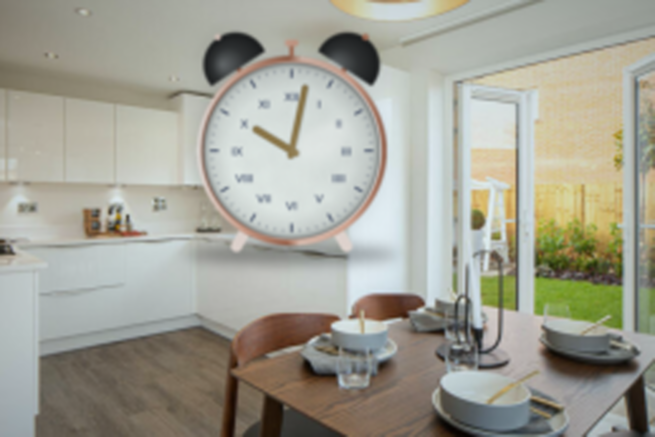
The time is 10,02
